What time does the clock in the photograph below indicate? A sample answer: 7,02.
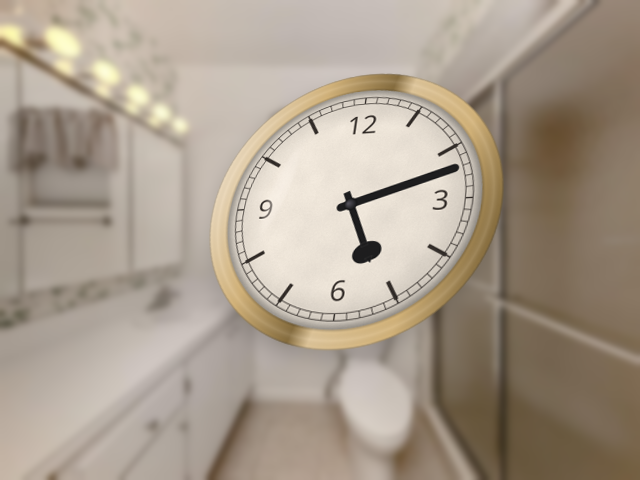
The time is 5,12
